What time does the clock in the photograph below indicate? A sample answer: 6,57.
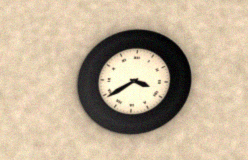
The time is 3,39
